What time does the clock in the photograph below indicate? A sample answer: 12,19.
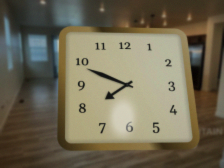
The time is 7,49
